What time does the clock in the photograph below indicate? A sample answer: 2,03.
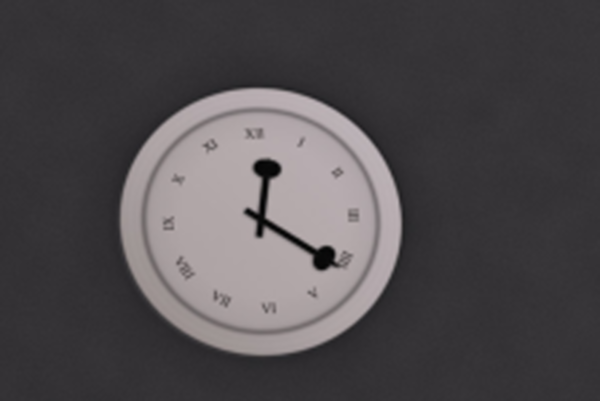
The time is 12,21
